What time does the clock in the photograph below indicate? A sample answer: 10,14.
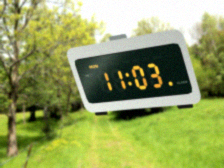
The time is 11,03
